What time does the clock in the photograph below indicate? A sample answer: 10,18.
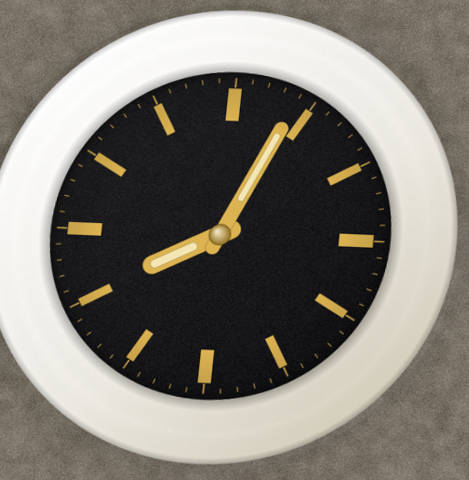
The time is 8,04
